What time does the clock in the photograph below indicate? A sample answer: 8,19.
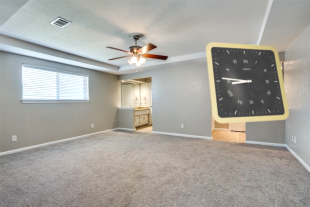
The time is 8,46
